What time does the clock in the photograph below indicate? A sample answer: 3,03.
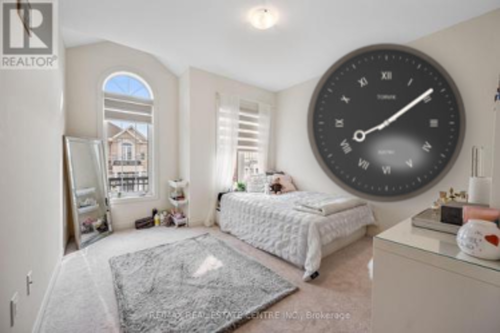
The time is 8,09
